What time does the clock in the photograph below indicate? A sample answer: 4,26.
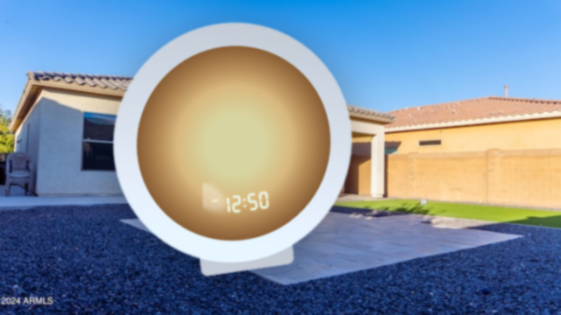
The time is 12,50
